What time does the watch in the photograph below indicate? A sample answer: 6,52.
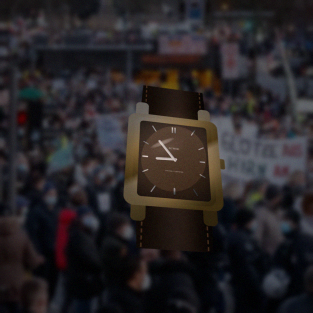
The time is 8,54
